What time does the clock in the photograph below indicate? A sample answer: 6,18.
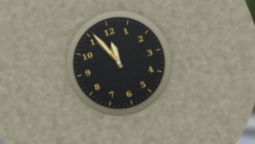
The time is 11,56
